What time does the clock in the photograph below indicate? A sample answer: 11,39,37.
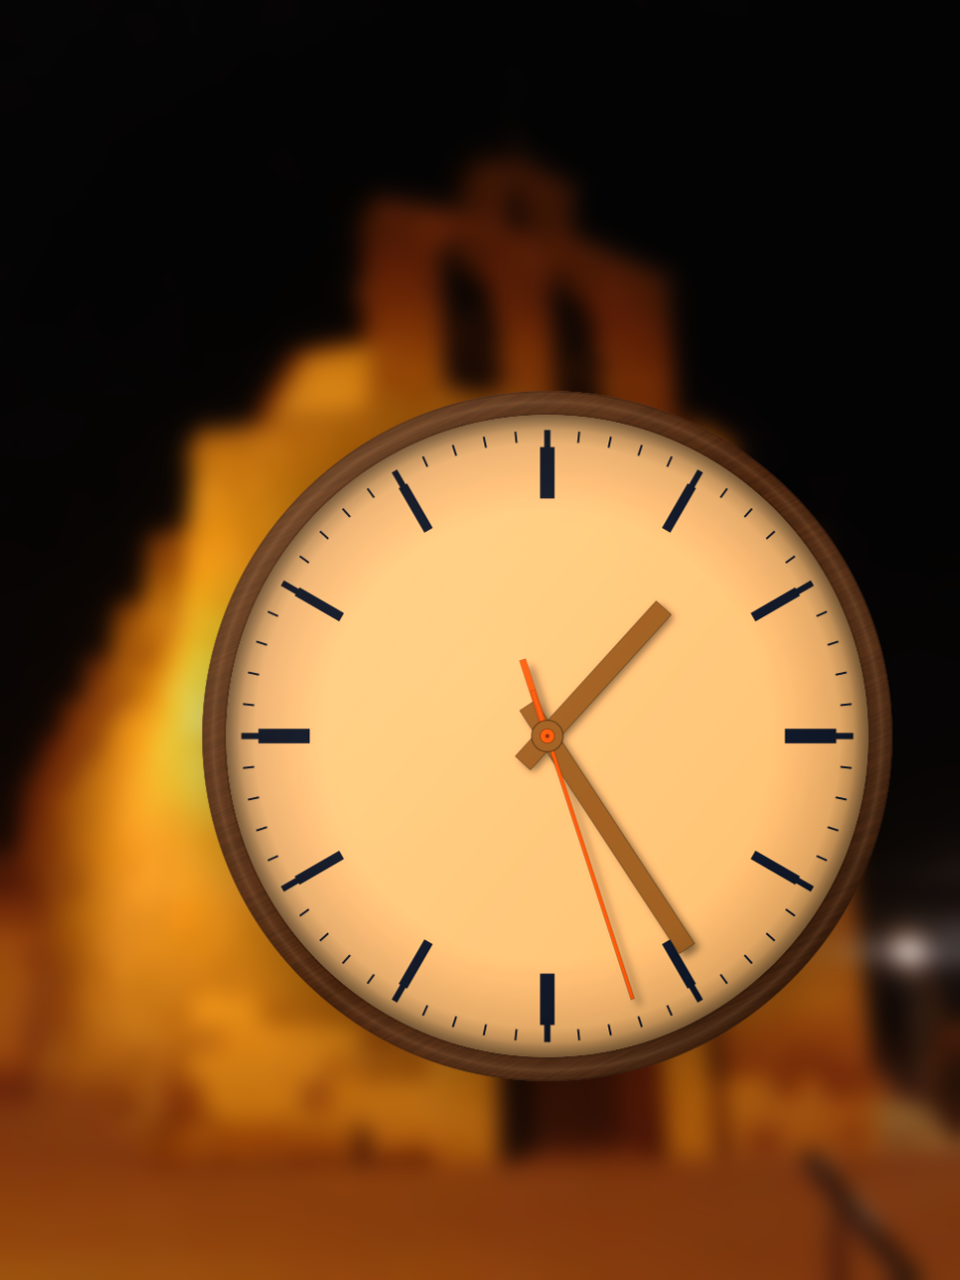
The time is 1,24,27
